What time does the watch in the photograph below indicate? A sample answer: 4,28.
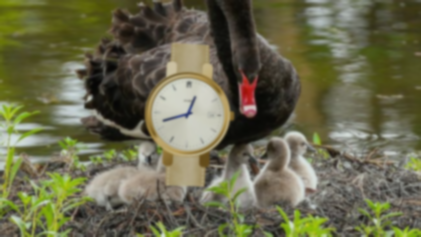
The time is 12,42
